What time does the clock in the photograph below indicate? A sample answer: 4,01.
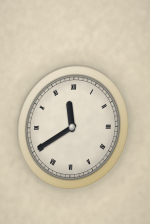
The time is 11,40
